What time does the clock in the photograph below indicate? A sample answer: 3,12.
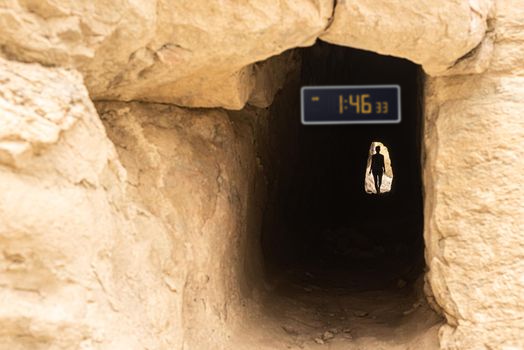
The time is 1,46
